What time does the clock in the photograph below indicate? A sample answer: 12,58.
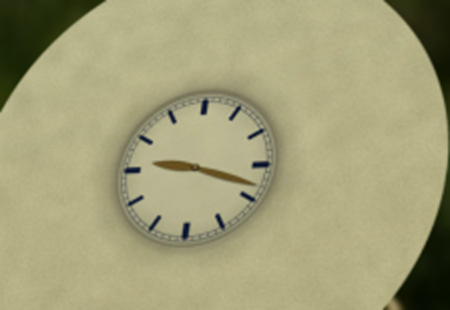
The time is 9,18
